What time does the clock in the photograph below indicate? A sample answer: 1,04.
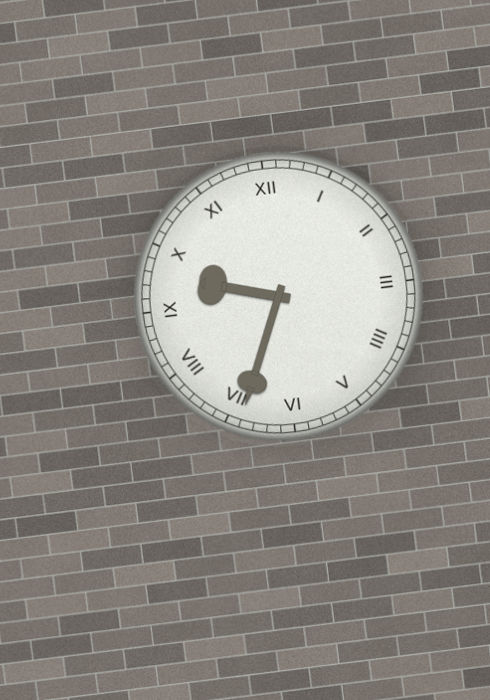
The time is 9,34
